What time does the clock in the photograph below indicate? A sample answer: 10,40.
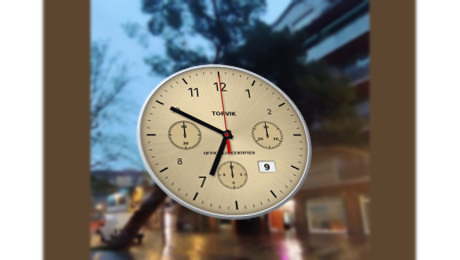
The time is 6,50
